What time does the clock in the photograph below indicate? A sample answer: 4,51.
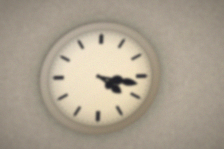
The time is 4,17
